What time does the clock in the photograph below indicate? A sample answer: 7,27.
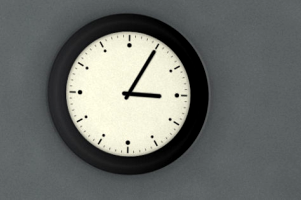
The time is 3,05
